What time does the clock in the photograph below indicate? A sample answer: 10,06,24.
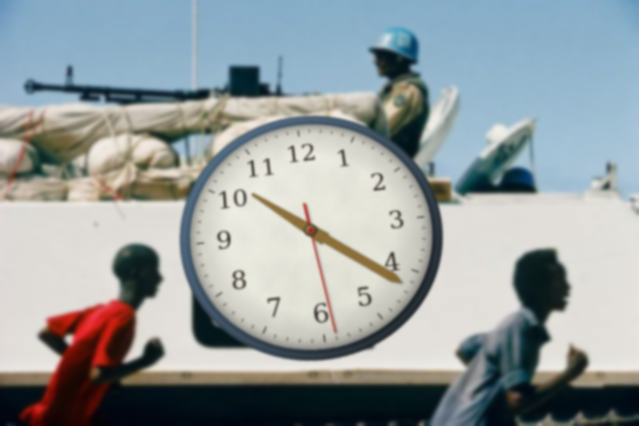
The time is 10,21,29
